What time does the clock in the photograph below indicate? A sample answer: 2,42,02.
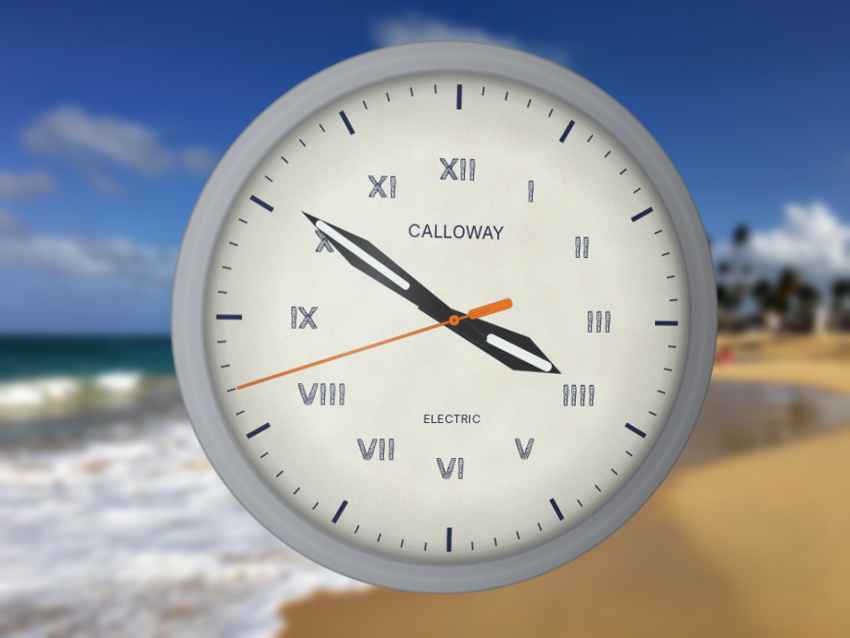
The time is 3,50,42
